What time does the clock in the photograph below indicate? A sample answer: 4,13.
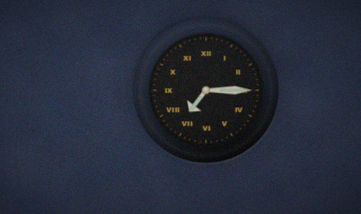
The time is 7,15
